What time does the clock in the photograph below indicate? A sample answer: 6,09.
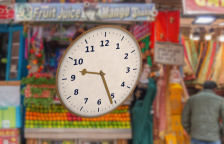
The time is 9,26
